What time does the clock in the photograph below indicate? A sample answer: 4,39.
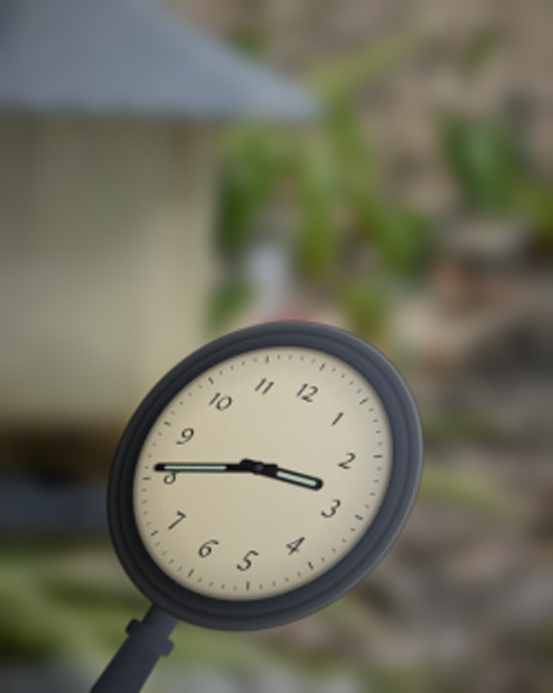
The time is 2,41
